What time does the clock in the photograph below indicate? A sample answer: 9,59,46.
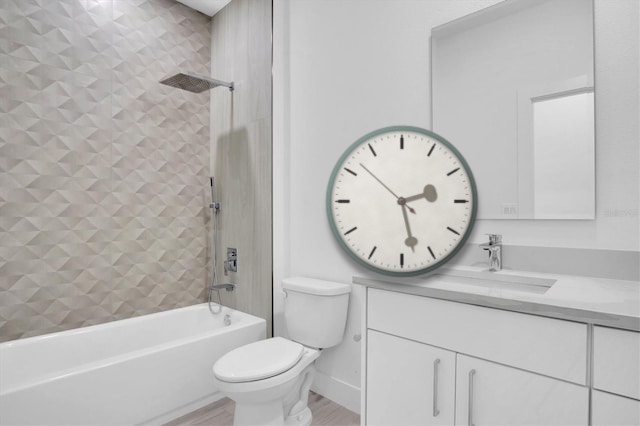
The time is 2,27,52
